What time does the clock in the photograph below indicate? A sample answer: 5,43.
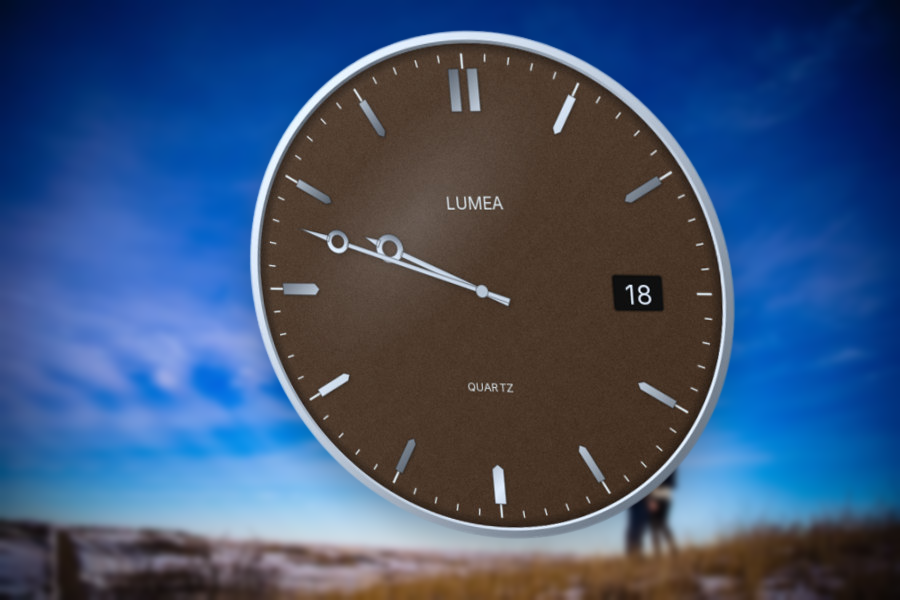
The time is 9,48
